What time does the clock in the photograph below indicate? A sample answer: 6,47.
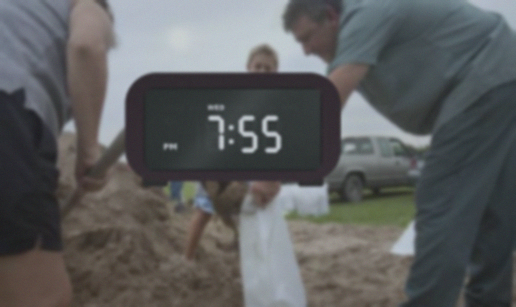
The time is 7,55
